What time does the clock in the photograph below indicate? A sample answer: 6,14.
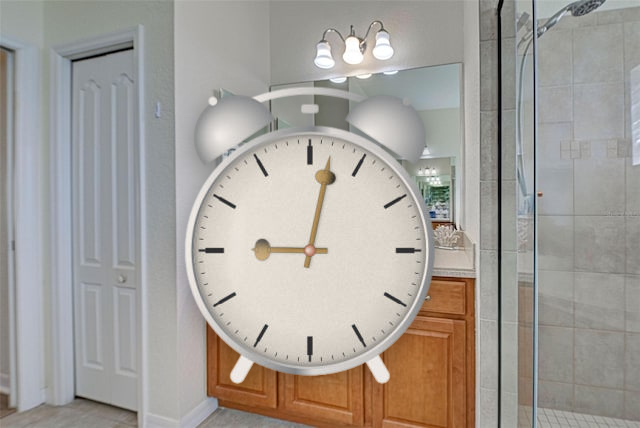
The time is 9,02
